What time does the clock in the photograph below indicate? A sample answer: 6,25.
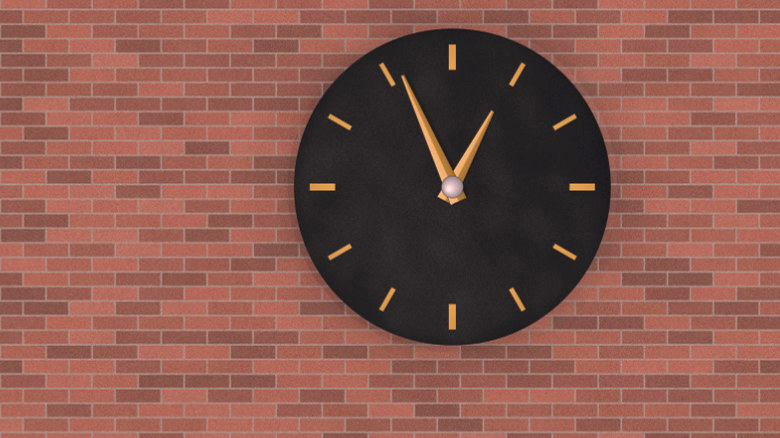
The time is 12,56
